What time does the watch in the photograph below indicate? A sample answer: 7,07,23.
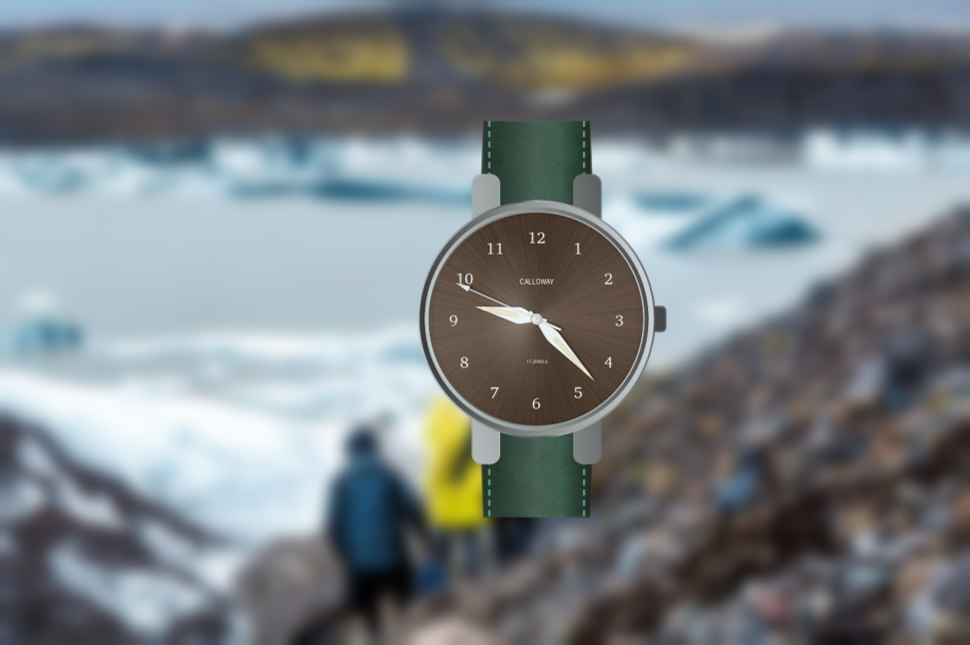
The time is 9,22,49
